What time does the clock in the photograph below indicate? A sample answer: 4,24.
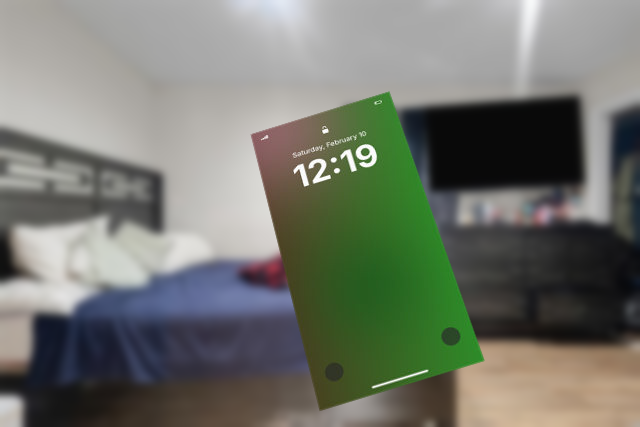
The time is 12,19
